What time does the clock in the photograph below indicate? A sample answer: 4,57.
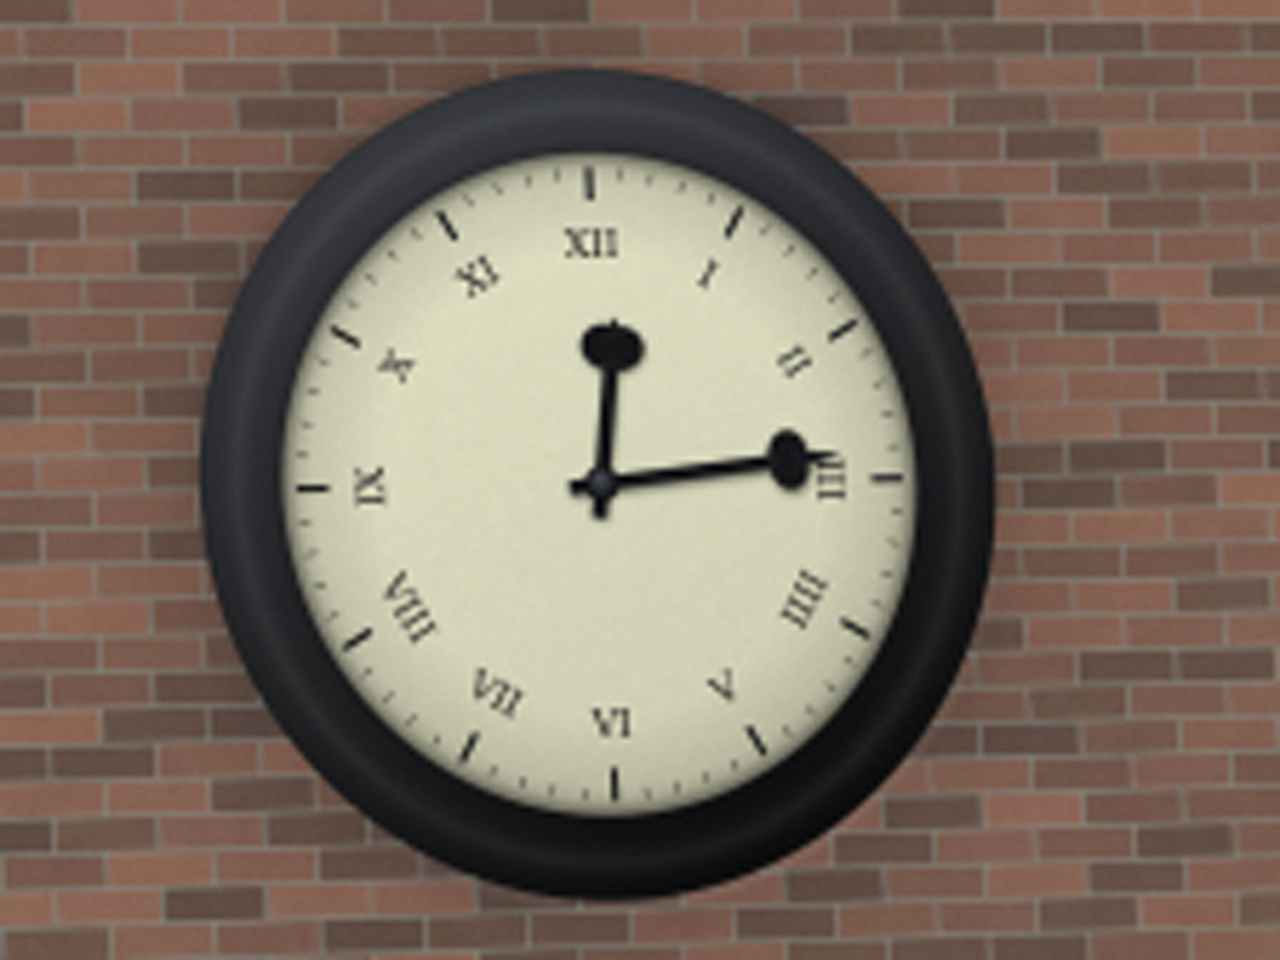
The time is 12,14
